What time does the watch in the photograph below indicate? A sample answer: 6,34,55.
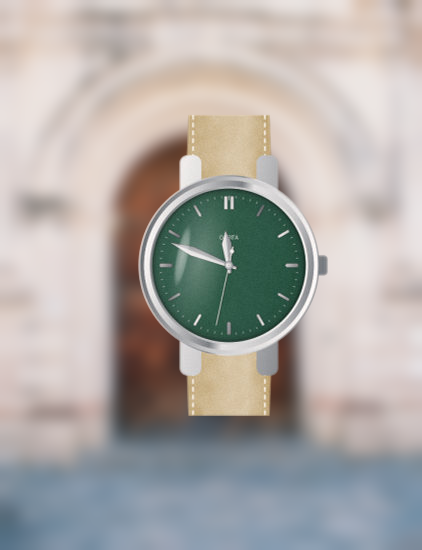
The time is 11,48,32
